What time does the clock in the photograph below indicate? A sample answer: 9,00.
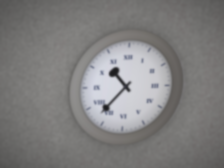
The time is 10,37
